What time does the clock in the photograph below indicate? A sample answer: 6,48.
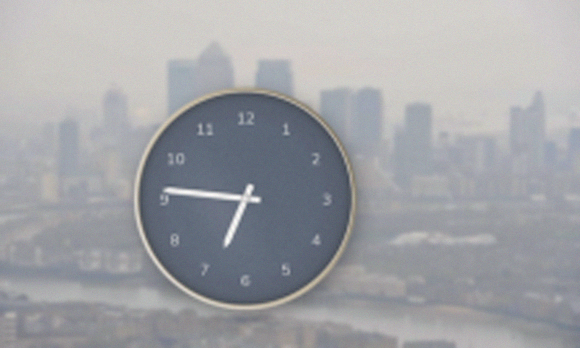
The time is 6,46
